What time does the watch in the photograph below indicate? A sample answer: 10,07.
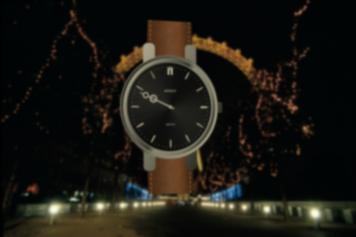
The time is 9,49
